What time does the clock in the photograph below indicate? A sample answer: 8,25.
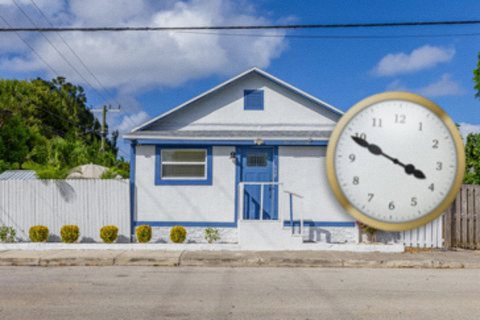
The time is 3,49
